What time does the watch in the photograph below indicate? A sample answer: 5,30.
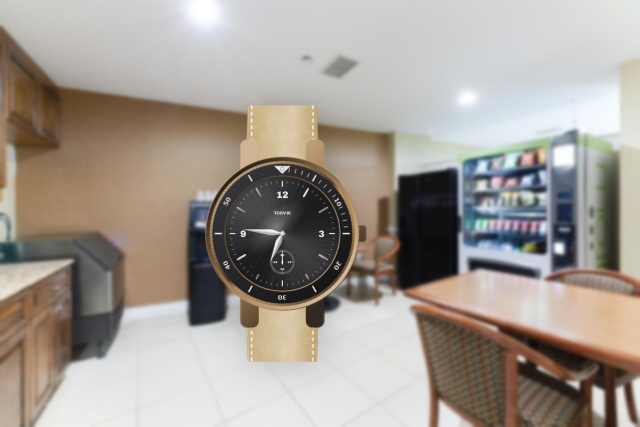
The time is 6,46
